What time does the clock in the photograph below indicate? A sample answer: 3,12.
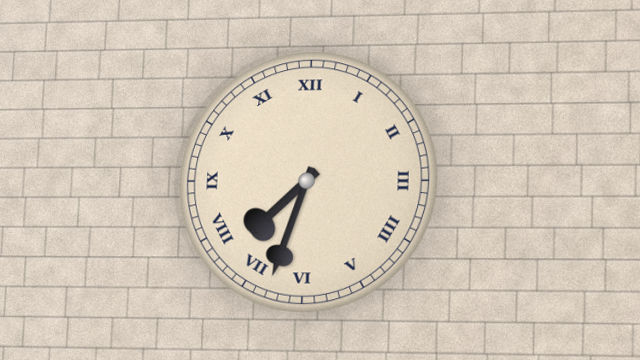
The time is 7,33
